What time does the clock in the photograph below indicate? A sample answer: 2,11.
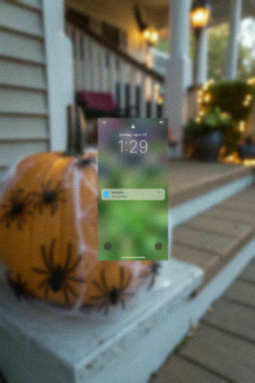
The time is 1,29
